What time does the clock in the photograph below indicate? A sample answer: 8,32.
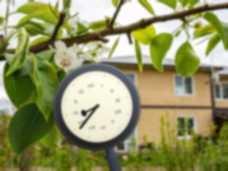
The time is 8,39
